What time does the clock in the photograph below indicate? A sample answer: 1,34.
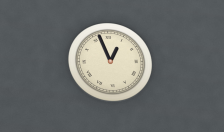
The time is 12,57
